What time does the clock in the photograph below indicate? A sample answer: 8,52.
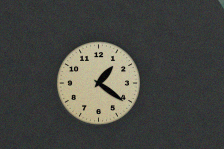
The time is 1,21
